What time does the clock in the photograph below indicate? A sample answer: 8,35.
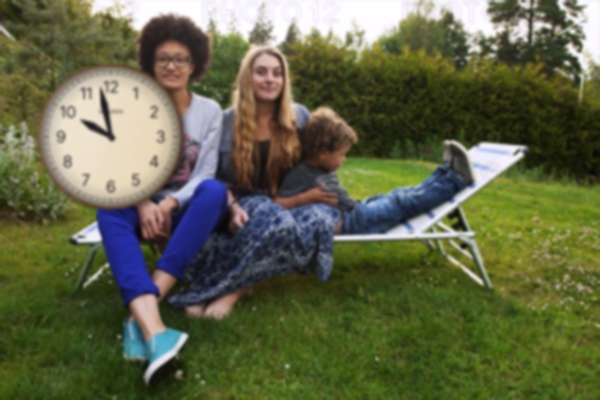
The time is 9,58
